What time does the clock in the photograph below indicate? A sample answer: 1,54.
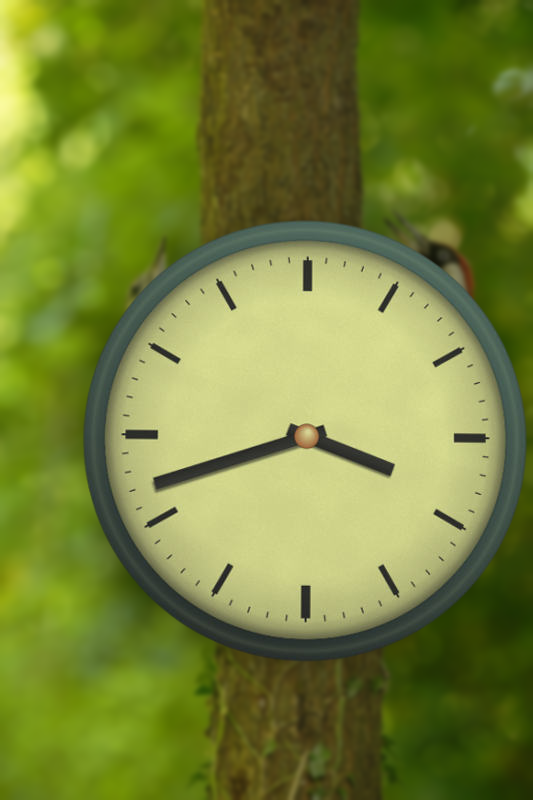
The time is 3,42
